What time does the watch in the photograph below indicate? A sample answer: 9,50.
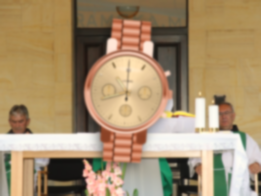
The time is 10,42
